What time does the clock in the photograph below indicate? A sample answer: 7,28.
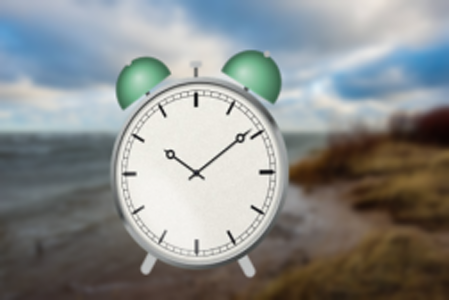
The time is 10,09
